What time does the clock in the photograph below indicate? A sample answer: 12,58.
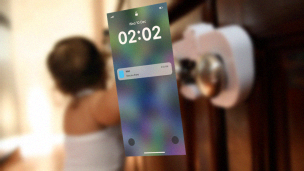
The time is 2,02
